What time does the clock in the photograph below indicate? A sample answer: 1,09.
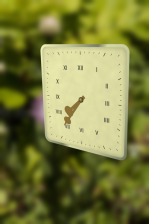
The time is 7,36
